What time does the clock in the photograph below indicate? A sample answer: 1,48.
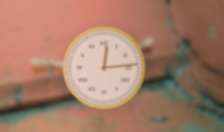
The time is 12,14
